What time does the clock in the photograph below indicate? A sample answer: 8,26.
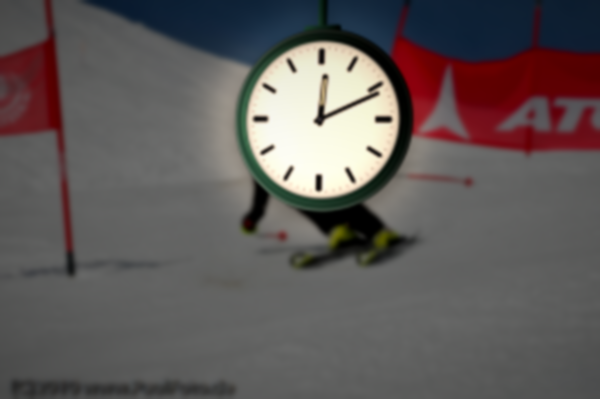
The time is 12,11
